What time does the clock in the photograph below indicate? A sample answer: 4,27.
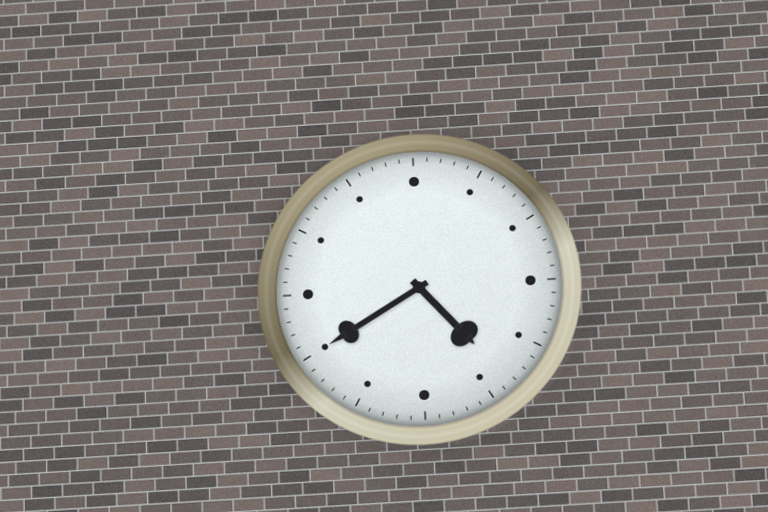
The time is 4,40
